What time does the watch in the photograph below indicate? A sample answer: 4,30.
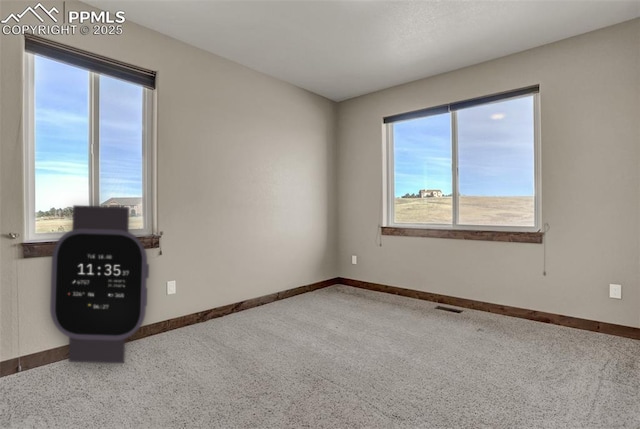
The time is 11,35
